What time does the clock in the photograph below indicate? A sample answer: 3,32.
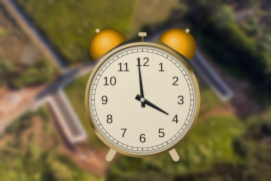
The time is 3,59
